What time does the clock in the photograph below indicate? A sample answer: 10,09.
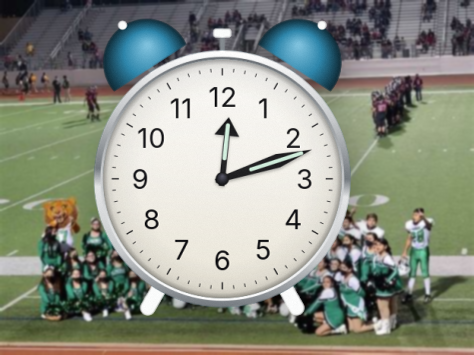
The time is 12,12
